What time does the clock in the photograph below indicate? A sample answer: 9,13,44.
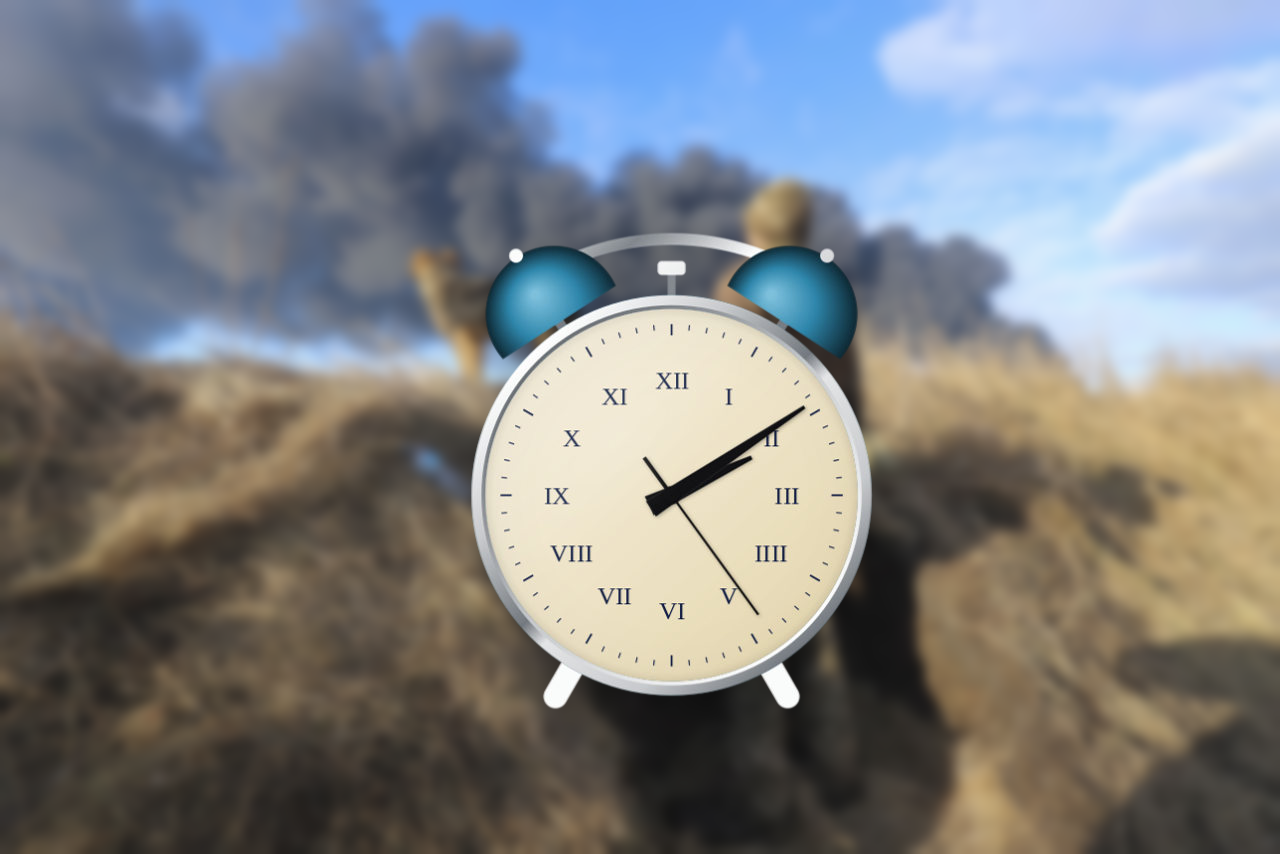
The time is 2,09,24
